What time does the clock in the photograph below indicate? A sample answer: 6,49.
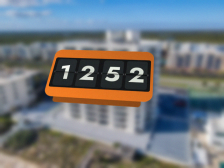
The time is 12,52
